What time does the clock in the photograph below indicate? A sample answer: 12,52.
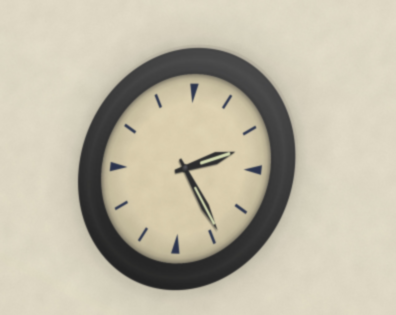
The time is 2,24
